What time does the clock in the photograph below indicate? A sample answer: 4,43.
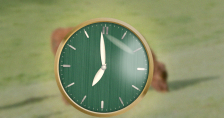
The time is 6,59
